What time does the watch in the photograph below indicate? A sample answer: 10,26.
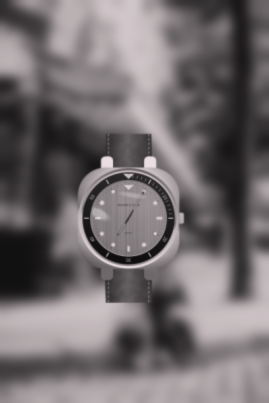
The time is 7,05
